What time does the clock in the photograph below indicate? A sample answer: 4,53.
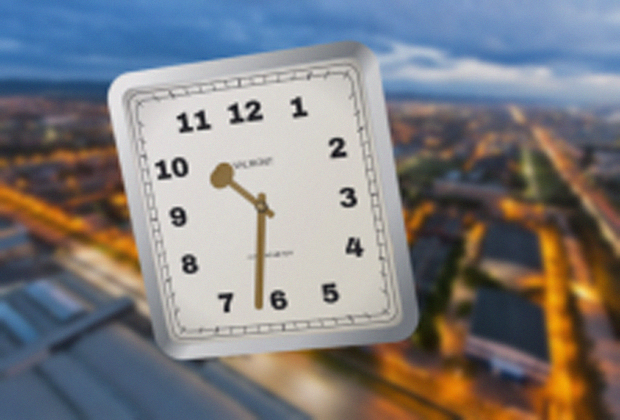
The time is 10,32
